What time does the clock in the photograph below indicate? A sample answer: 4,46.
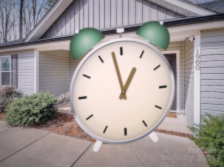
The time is 12,58
